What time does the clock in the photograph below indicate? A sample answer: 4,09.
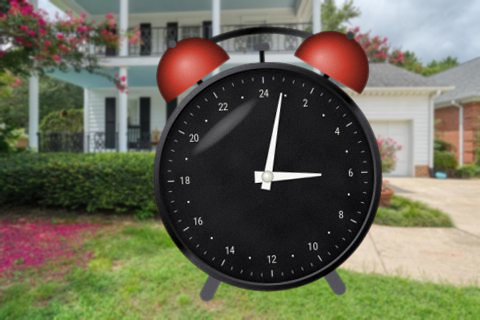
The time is 6,02
